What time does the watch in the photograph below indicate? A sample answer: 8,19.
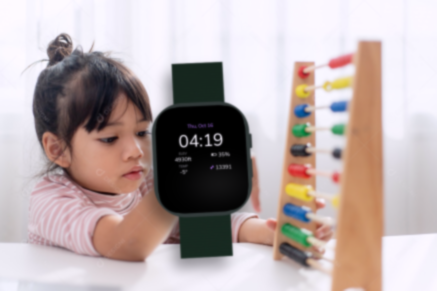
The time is 4,19
